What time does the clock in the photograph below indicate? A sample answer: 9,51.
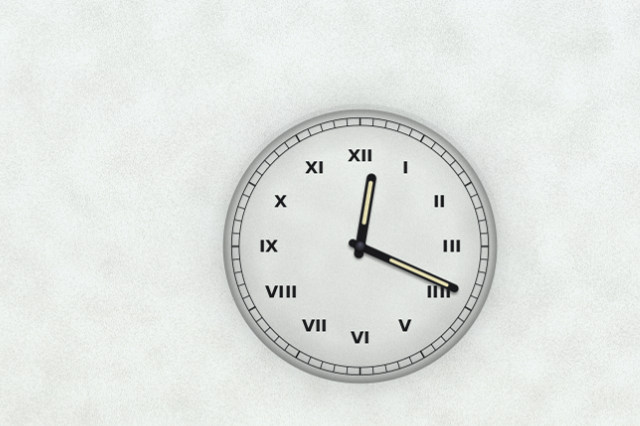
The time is 12,19
